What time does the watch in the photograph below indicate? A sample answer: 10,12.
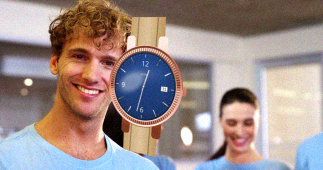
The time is 12,32
